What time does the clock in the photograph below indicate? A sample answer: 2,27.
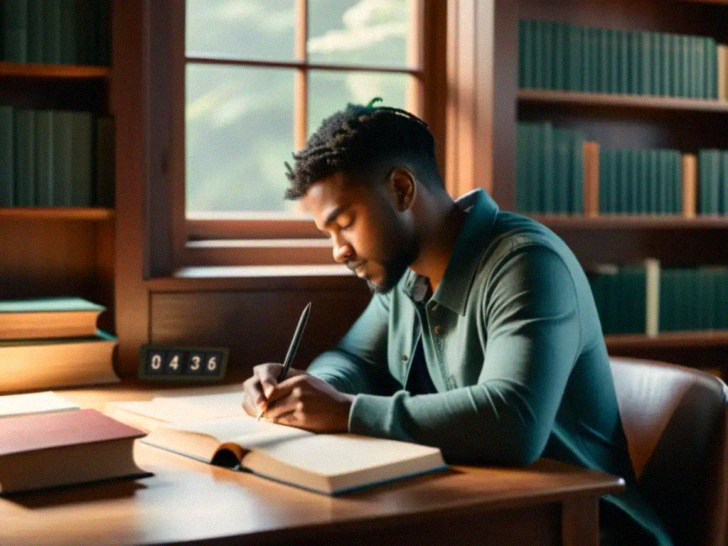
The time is 4,36
